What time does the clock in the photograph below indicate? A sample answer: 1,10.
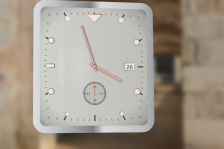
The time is 3,57
